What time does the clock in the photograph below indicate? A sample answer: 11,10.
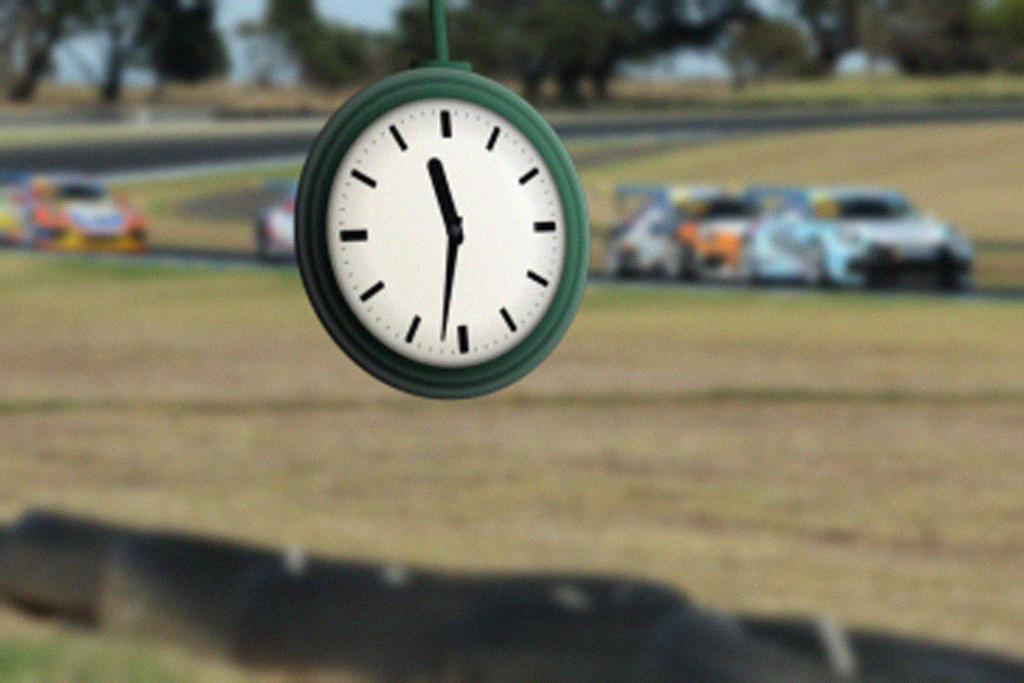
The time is 11,32
